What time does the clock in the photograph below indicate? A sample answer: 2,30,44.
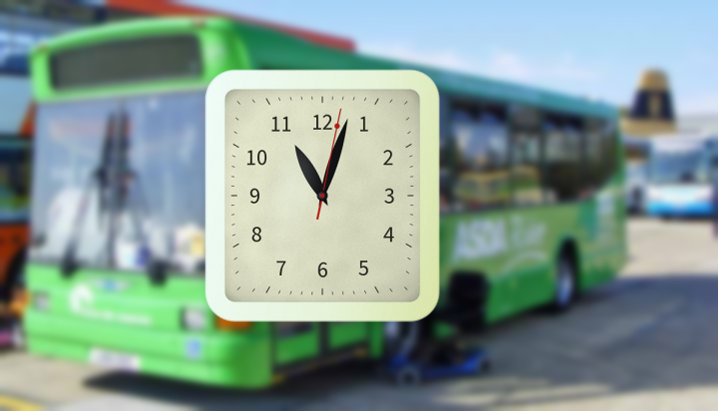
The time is 11,03,02
